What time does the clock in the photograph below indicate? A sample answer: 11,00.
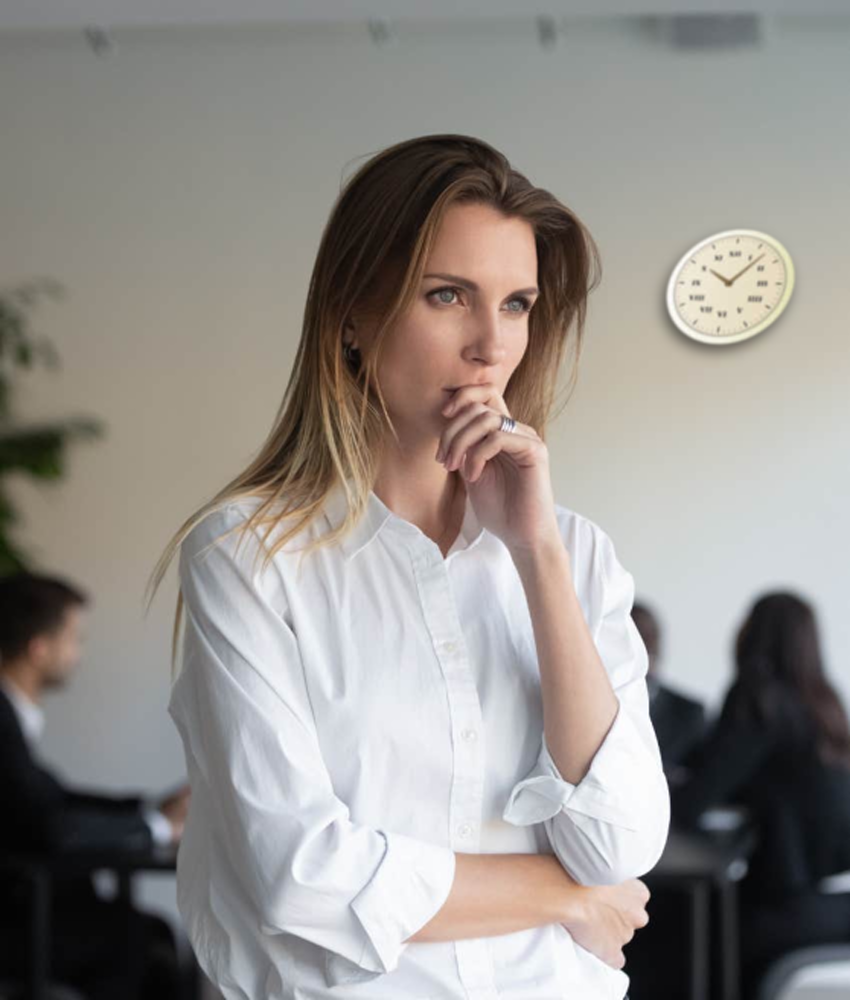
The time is 10,07
